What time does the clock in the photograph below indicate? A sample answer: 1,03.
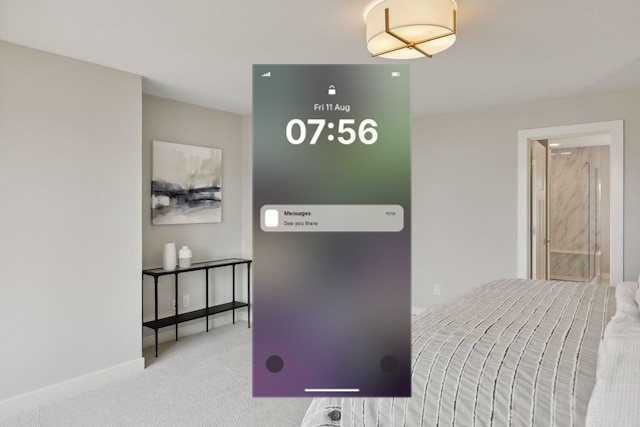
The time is 7,56
